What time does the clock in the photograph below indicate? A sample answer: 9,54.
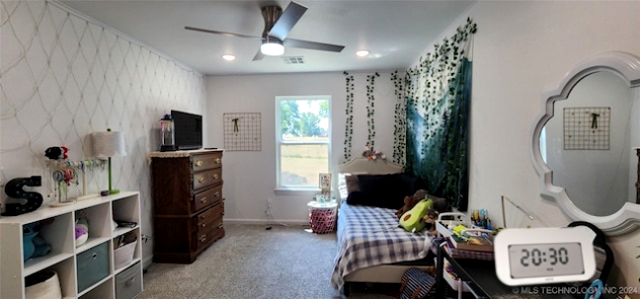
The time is 20,30
